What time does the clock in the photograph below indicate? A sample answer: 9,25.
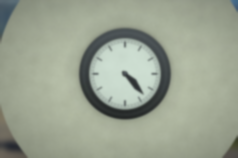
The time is 4,23
